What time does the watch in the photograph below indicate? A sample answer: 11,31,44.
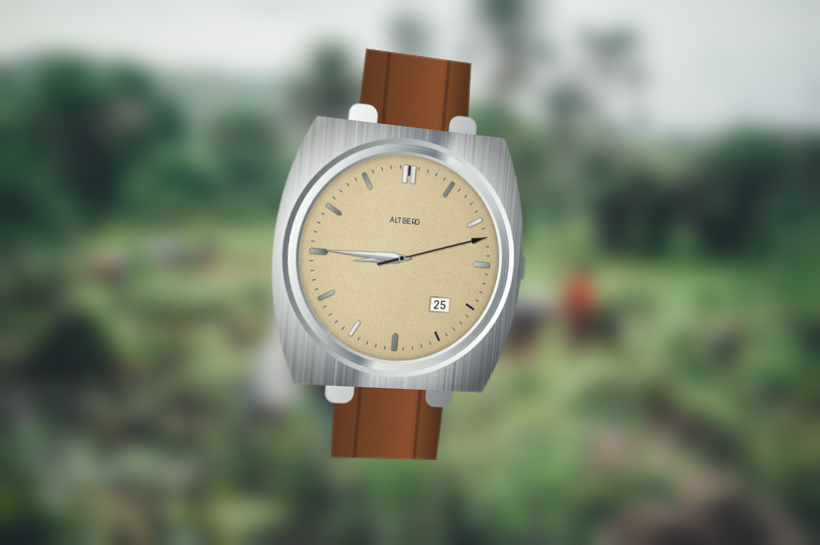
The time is 8,45,12
